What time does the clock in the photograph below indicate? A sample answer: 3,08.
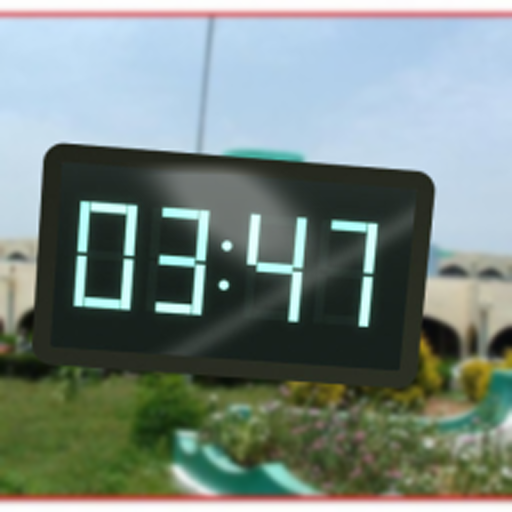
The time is 3,47
